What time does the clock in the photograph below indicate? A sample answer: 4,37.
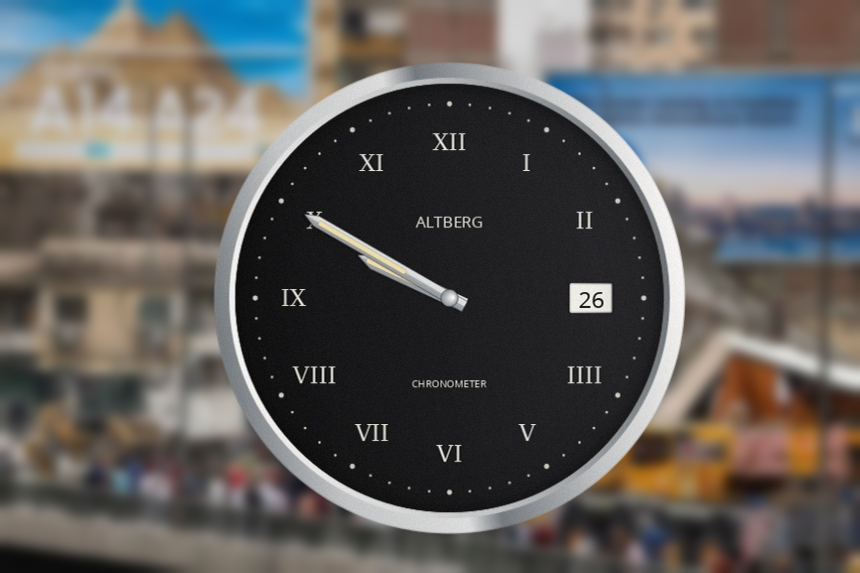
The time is 9,50
